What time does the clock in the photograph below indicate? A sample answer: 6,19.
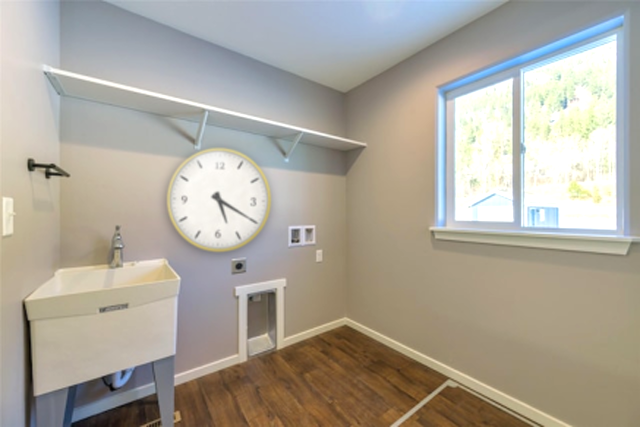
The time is 5,20
